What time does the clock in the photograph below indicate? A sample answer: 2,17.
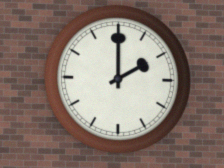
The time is 2,00
